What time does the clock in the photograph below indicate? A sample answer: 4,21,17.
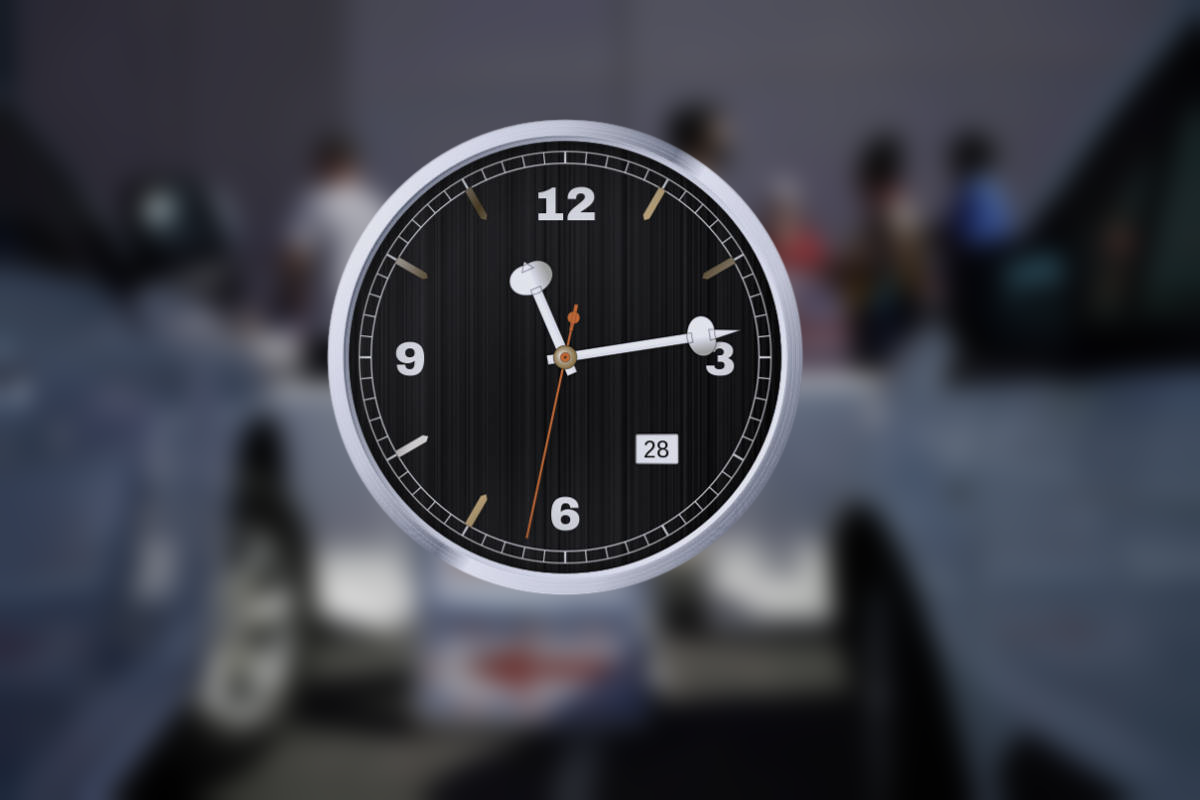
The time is 11,13,32
